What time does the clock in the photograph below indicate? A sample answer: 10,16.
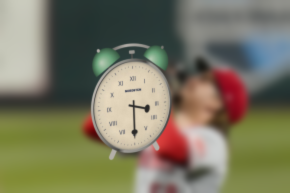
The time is 3,30
